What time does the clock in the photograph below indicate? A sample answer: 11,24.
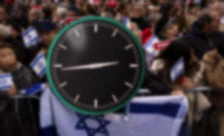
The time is 2,44
